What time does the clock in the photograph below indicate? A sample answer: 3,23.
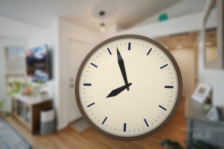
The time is 7,57
